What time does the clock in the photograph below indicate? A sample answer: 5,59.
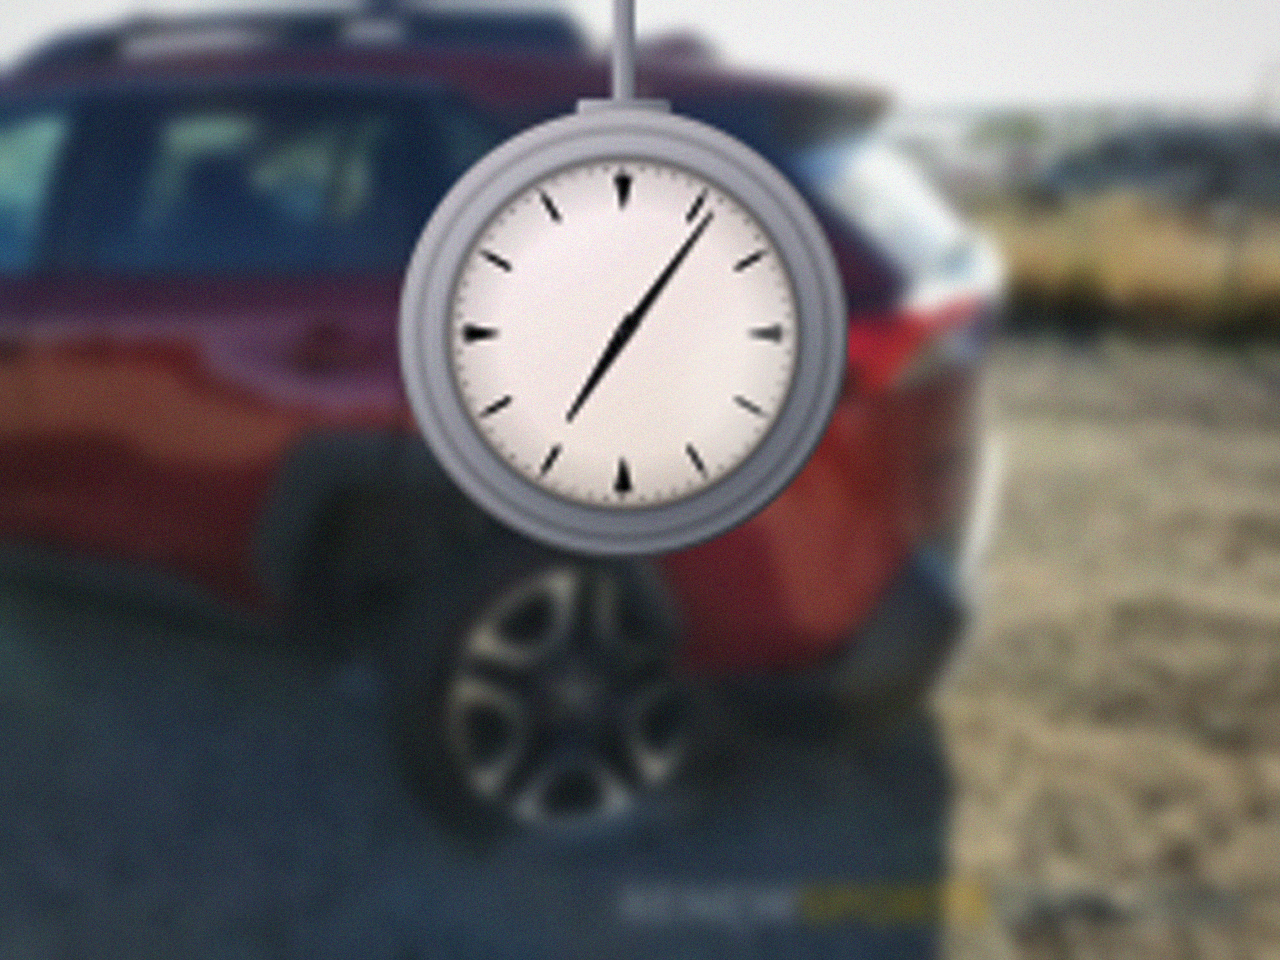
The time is 7,06
